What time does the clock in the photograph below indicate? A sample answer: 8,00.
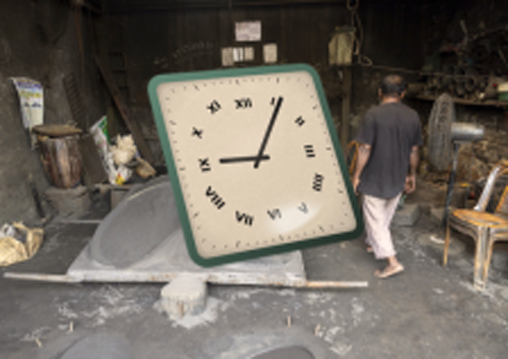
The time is 9,06
